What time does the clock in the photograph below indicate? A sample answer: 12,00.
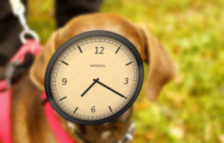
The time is 7,20
